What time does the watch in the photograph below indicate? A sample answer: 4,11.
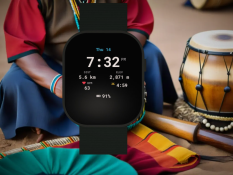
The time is 7,32
